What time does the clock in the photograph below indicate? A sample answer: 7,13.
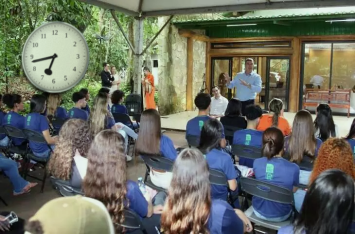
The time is 6,43
